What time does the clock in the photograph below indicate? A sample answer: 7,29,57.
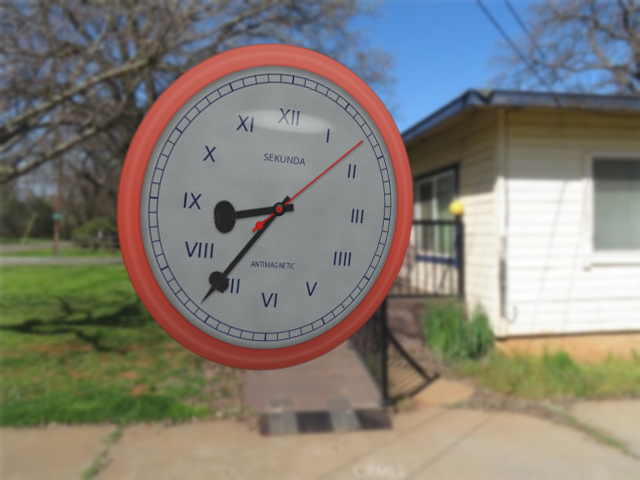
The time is 8,36,08
